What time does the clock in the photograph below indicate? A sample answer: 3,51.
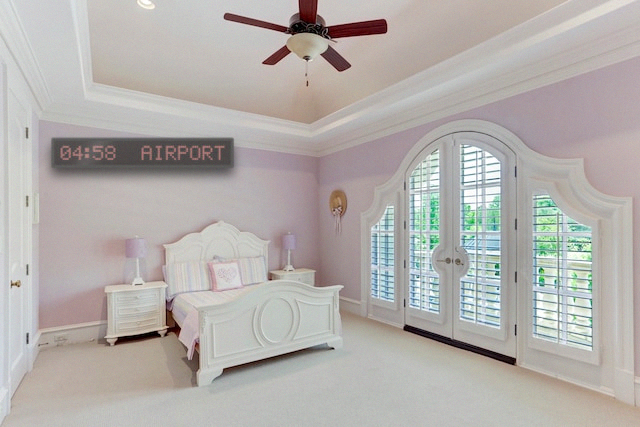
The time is 4,58
